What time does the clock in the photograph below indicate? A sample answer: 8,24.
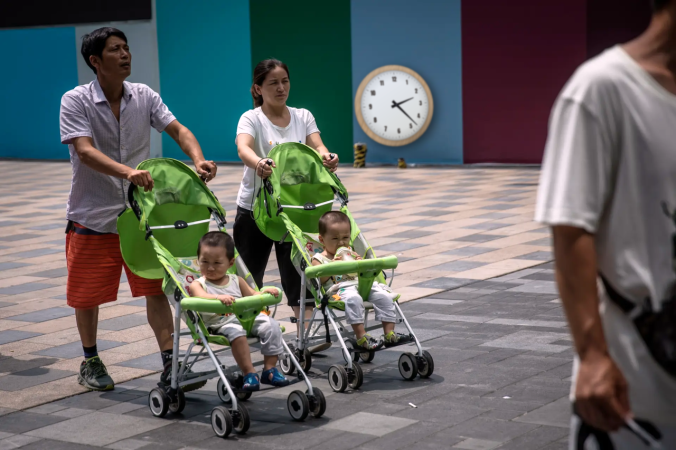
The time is 2,23
